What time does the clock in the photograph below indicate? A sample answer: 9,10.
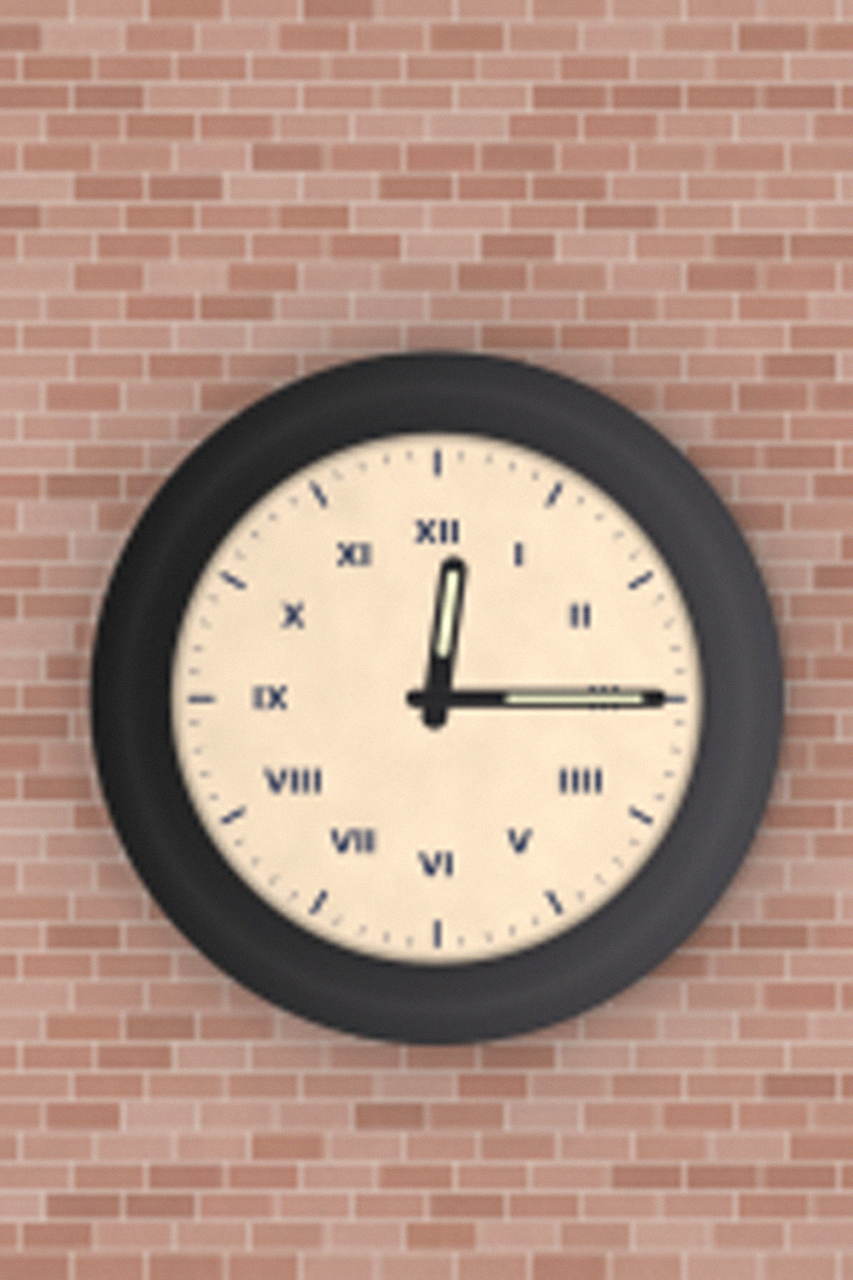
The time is 12,15
